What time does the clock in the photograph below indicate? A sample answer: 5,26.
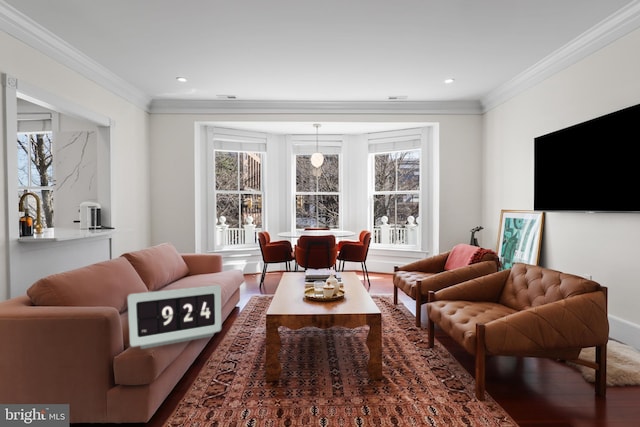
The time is 9,24
